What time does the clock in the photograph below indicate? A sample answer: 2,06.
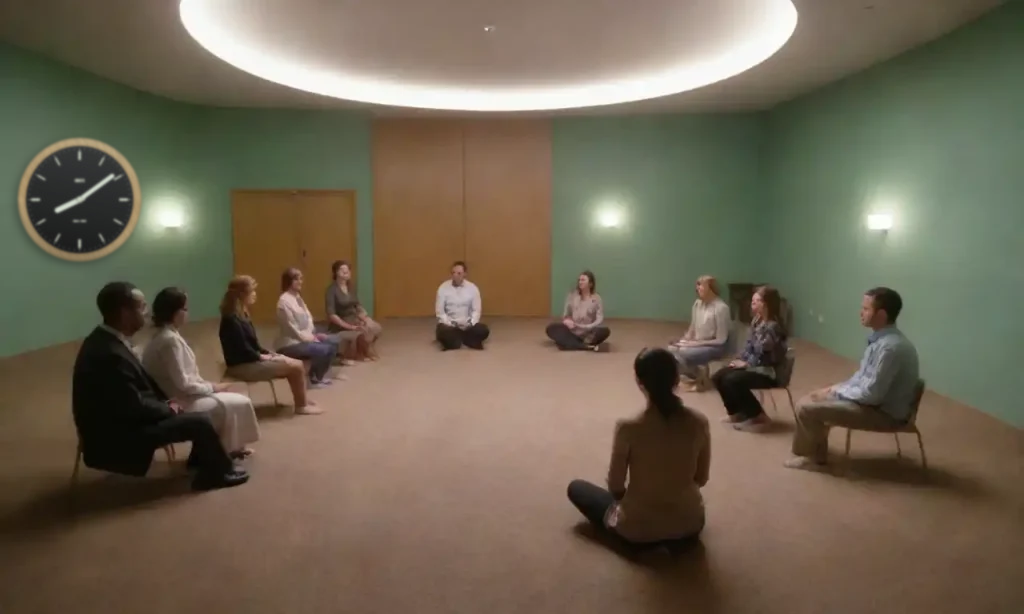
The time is 8,09
